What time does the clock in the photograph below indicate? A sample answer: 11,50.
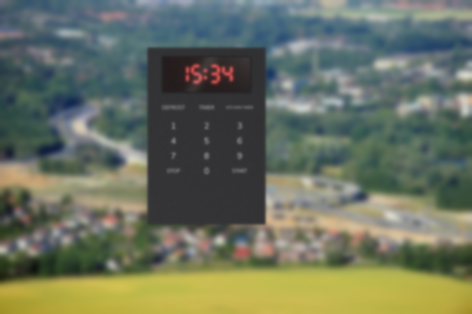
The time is 15,34
